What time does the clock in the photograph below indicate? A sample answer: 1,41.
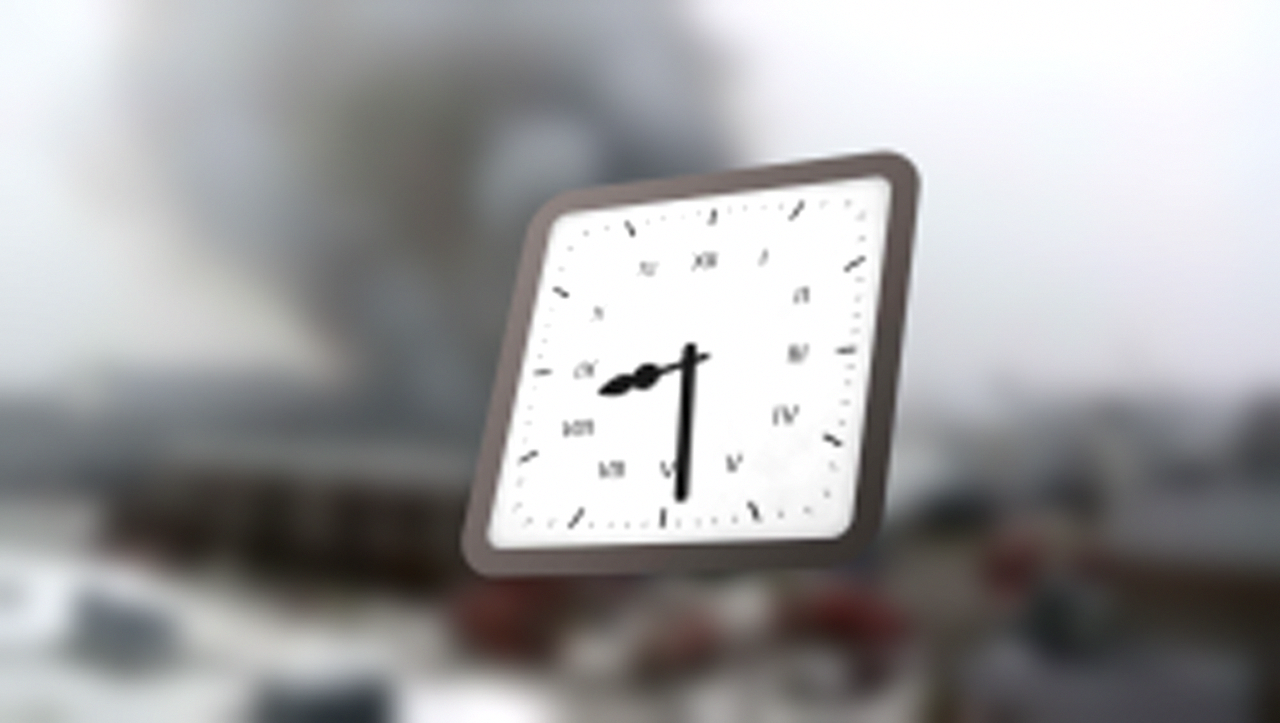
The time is 8,29
